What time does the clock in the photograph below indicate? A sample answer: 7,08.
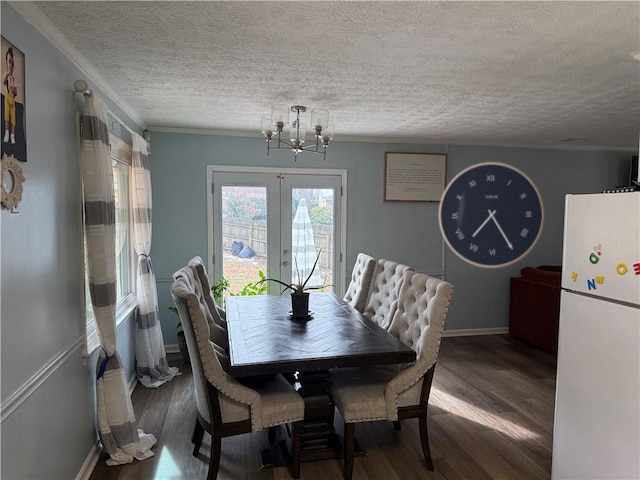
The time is 7,25
